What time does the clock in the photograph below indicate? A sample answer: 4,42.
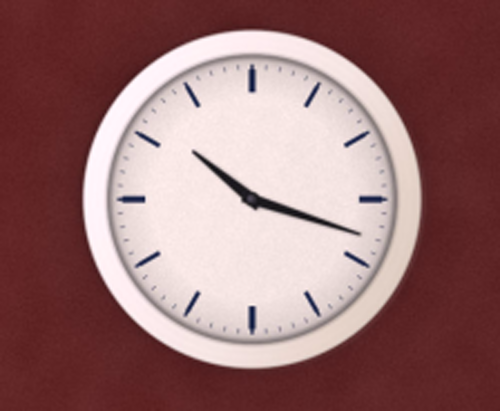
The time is 10,18
